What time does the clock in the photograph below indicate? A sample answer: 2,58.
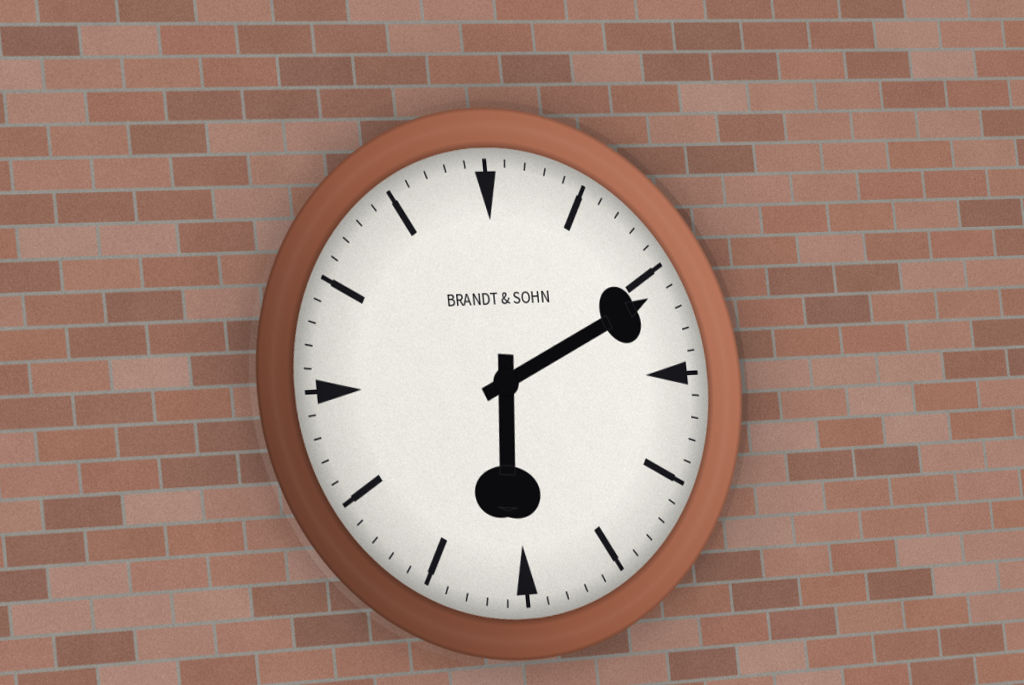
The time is 6,11
